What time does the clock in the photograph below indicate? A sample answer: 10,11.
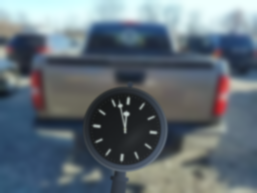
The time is 11,57
